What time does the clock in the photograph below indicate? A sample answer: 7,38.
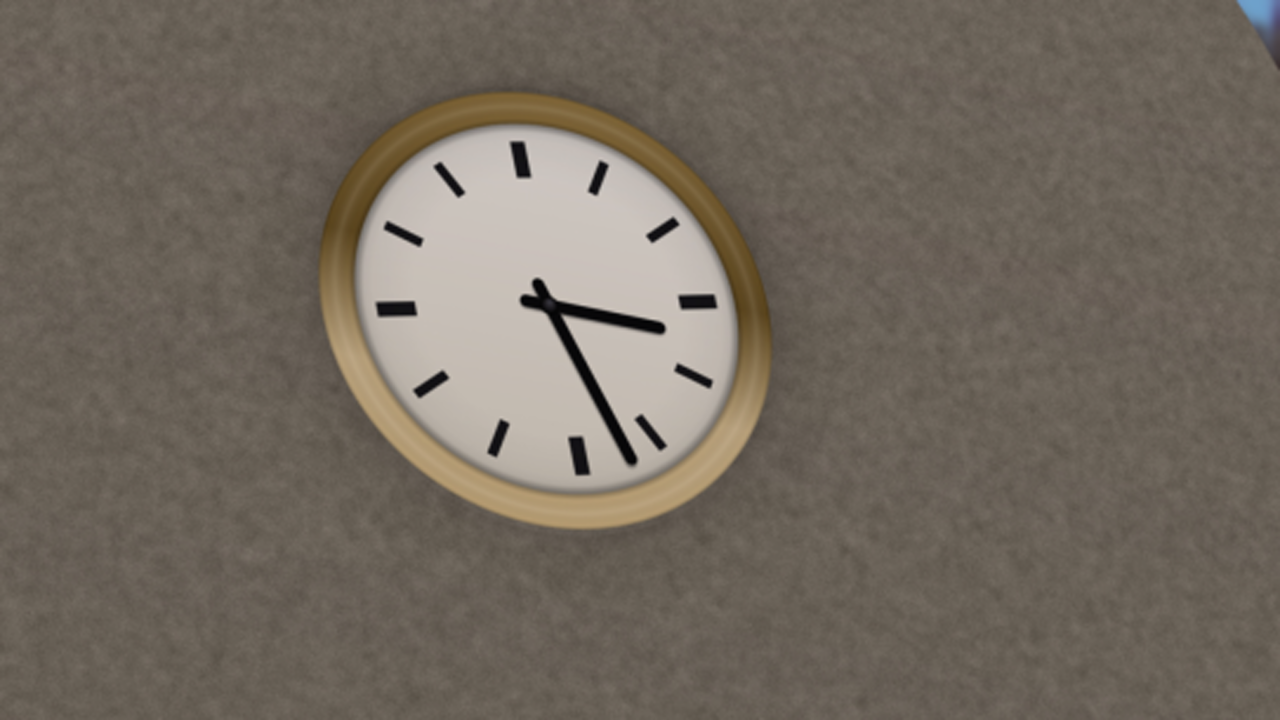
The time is 3,27
